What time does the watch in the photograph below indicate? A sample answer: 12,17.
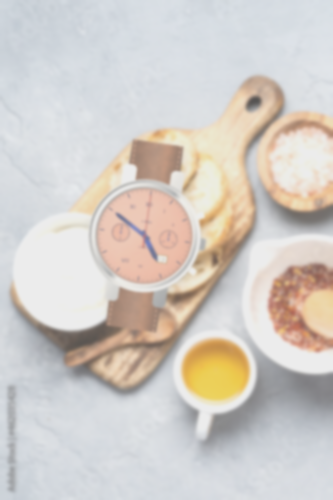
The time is 4,50
